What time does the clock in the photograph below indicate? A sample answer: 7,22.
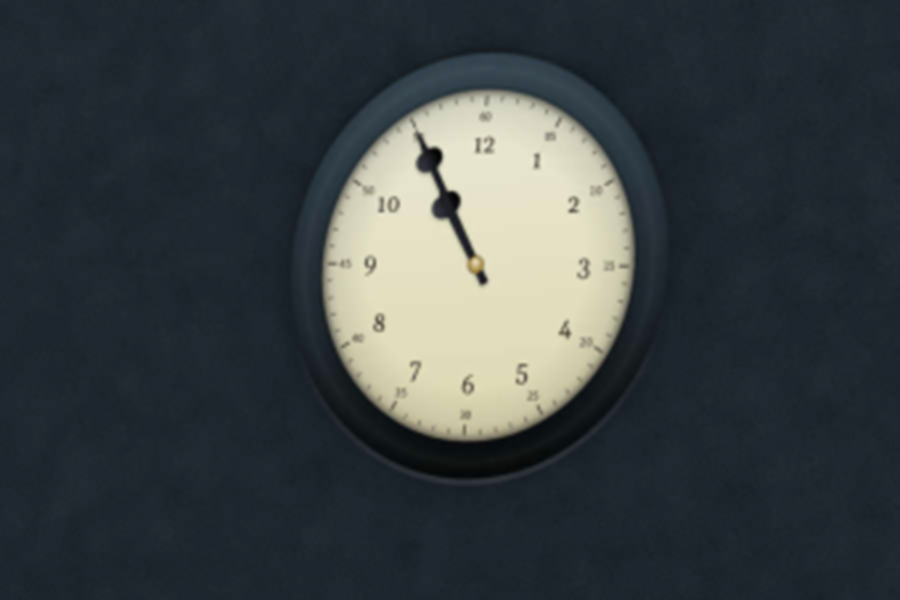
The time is 10,55
